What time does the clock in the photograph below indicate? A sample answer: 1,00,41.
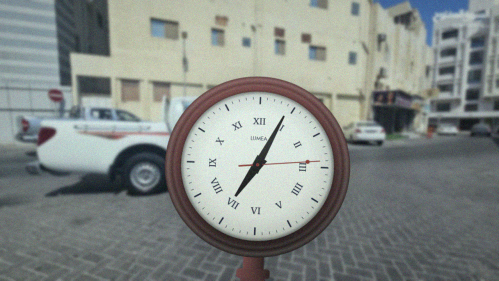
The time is 7,04,14
